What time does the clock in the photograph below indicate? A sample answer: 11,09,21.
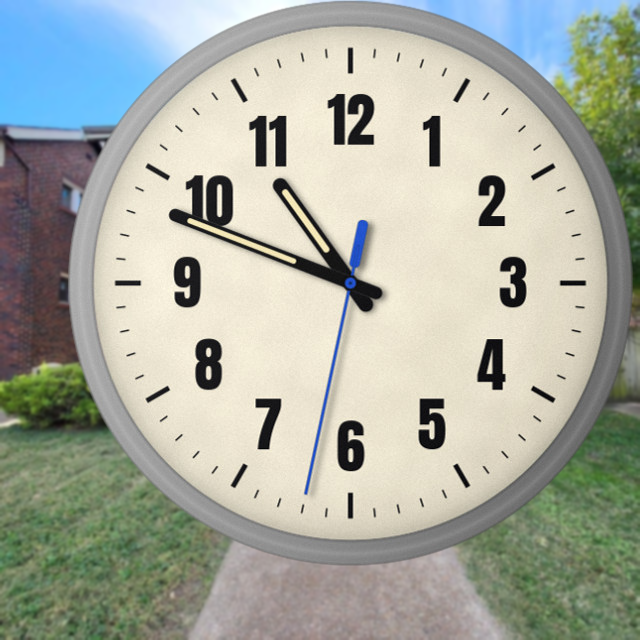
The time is 10,48,32
